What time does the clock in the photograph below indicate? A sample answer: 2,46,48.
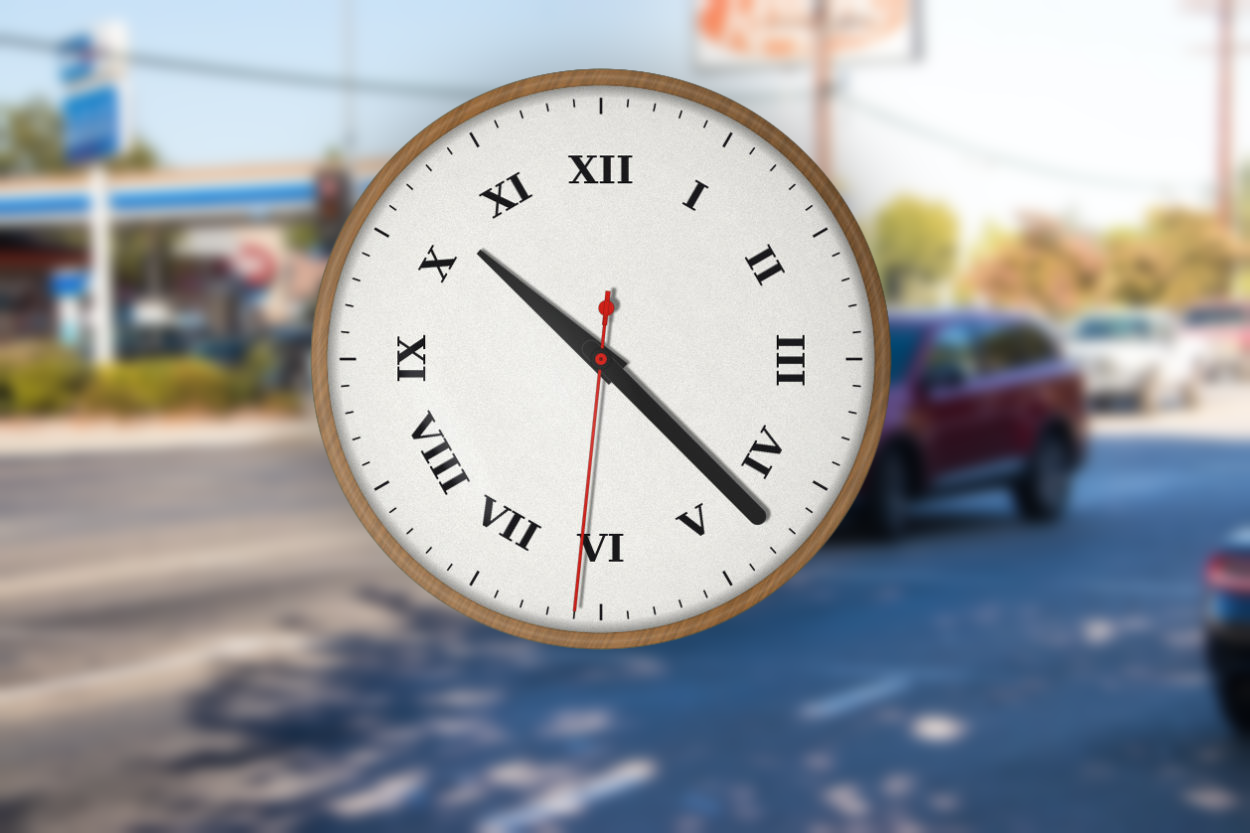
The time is 10,22,31
